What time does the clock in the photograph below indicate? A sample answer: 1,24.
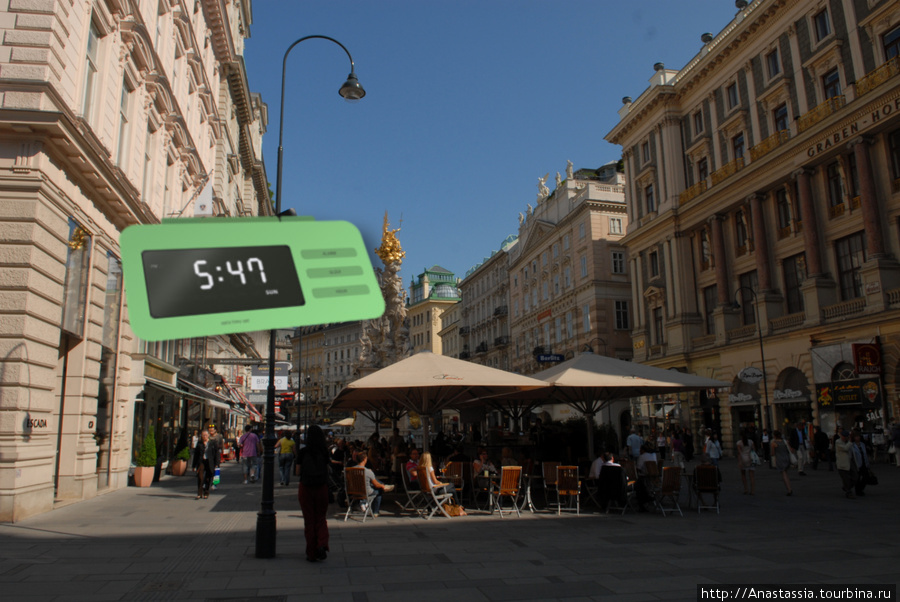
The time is 5,47
